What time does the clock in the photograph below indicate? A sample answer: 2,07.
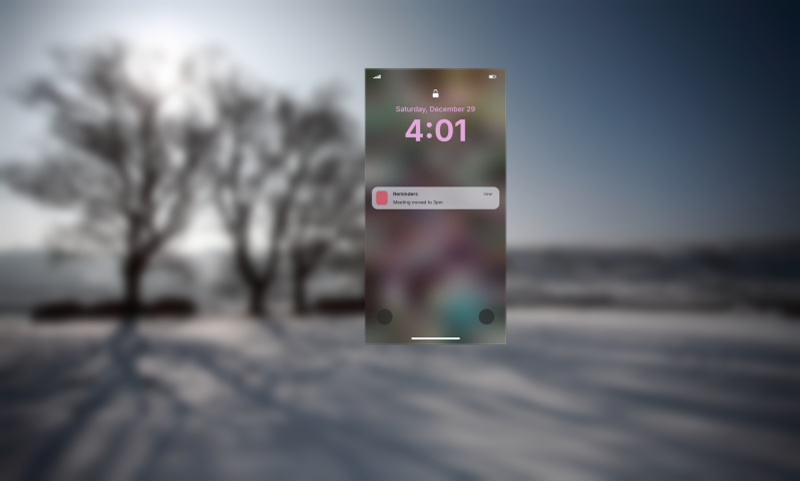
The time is 4,01
